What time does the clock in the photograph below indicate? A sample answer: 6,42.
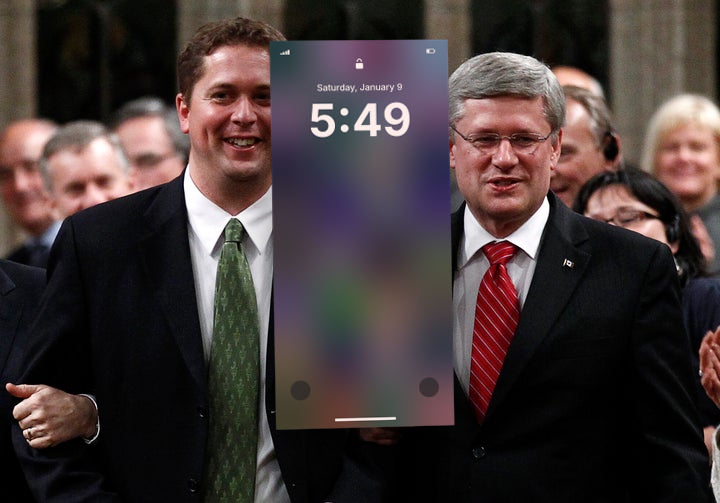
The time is 5,49
